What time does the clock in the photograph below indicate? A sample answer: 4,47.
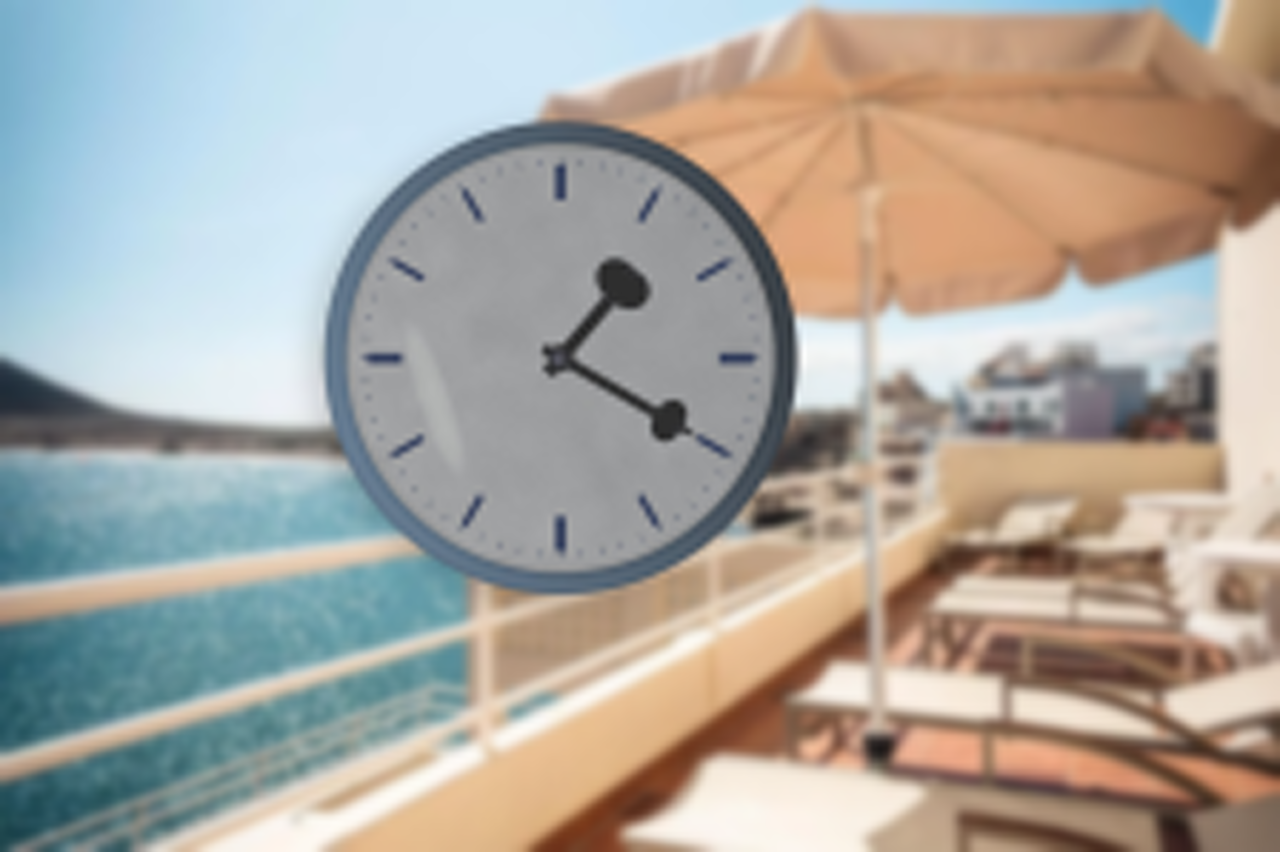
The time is 1,20
